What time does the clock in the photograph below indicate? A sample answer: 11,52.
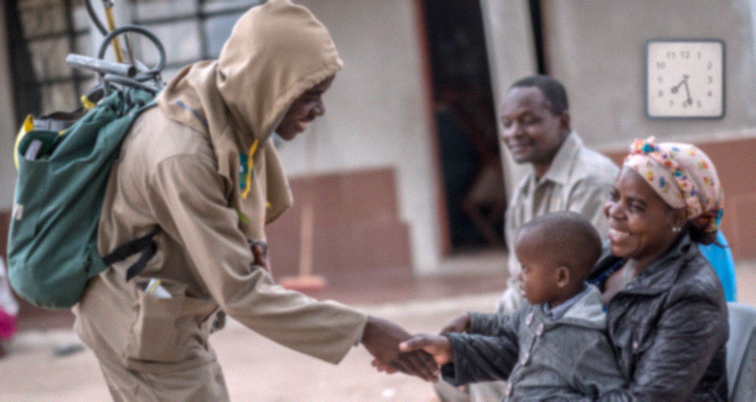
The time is 7,28
